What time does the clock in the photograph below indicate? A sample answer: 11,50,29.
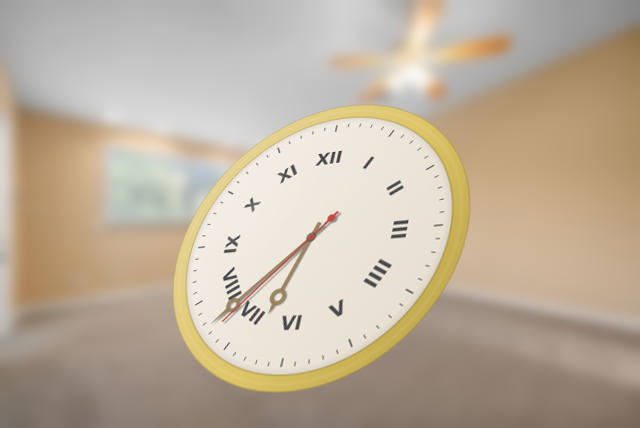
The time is 6,37,37
